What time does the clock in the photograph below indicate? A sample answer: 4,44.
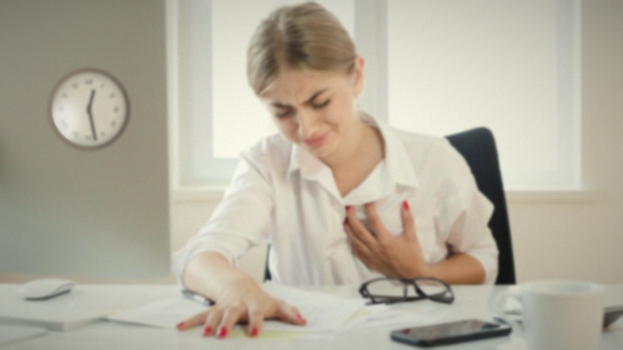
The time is 12,28
